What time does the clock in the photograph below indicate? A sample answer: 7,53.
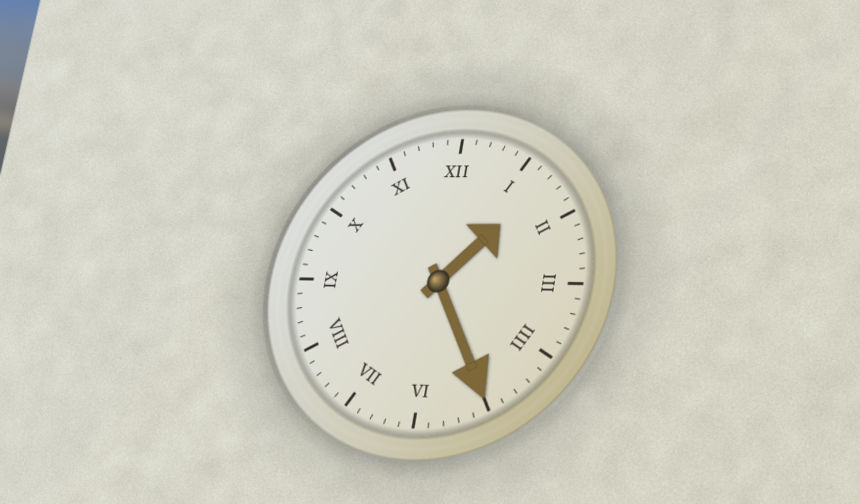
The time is 1,25
